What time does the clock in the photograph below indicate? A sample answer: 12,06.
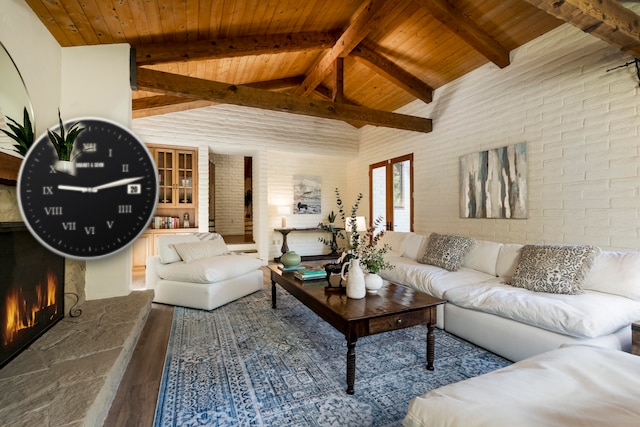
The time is 9,13
